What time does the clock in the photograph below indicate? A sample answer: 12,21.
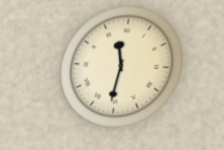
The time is 11,31
